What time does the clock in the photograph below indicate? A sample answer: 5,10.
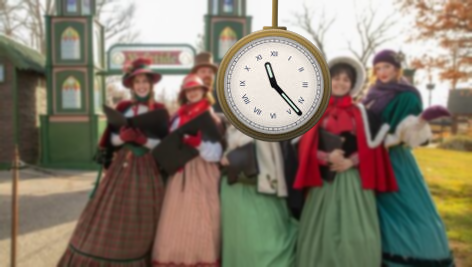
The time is 11,23
